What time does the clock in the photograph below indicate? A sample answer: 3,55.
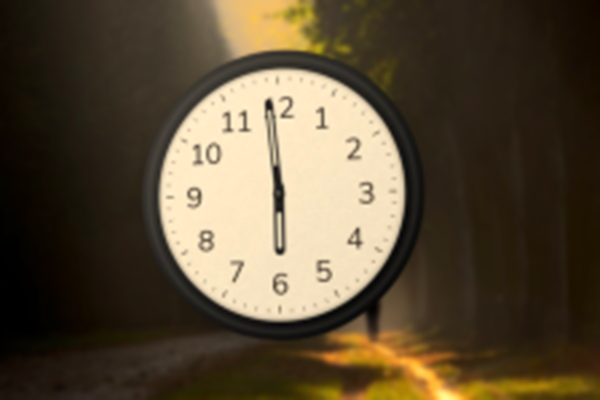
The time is 5,59
